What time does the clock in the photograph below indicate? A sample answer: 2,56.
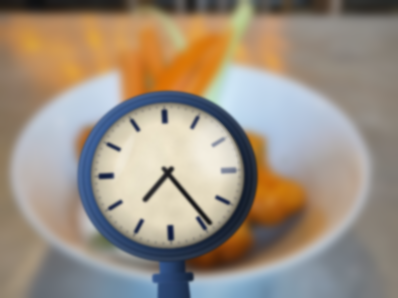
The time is 7,24
